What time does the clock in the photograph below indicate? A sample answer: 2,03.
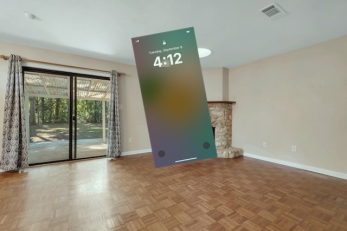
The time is 4,12
